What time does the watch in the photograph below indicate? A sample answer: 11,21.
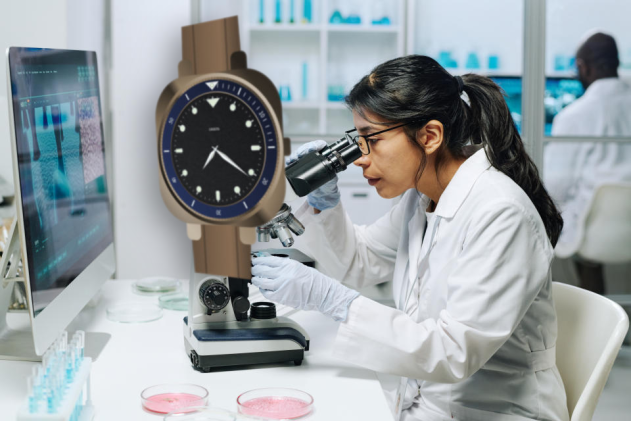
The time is 7,21
